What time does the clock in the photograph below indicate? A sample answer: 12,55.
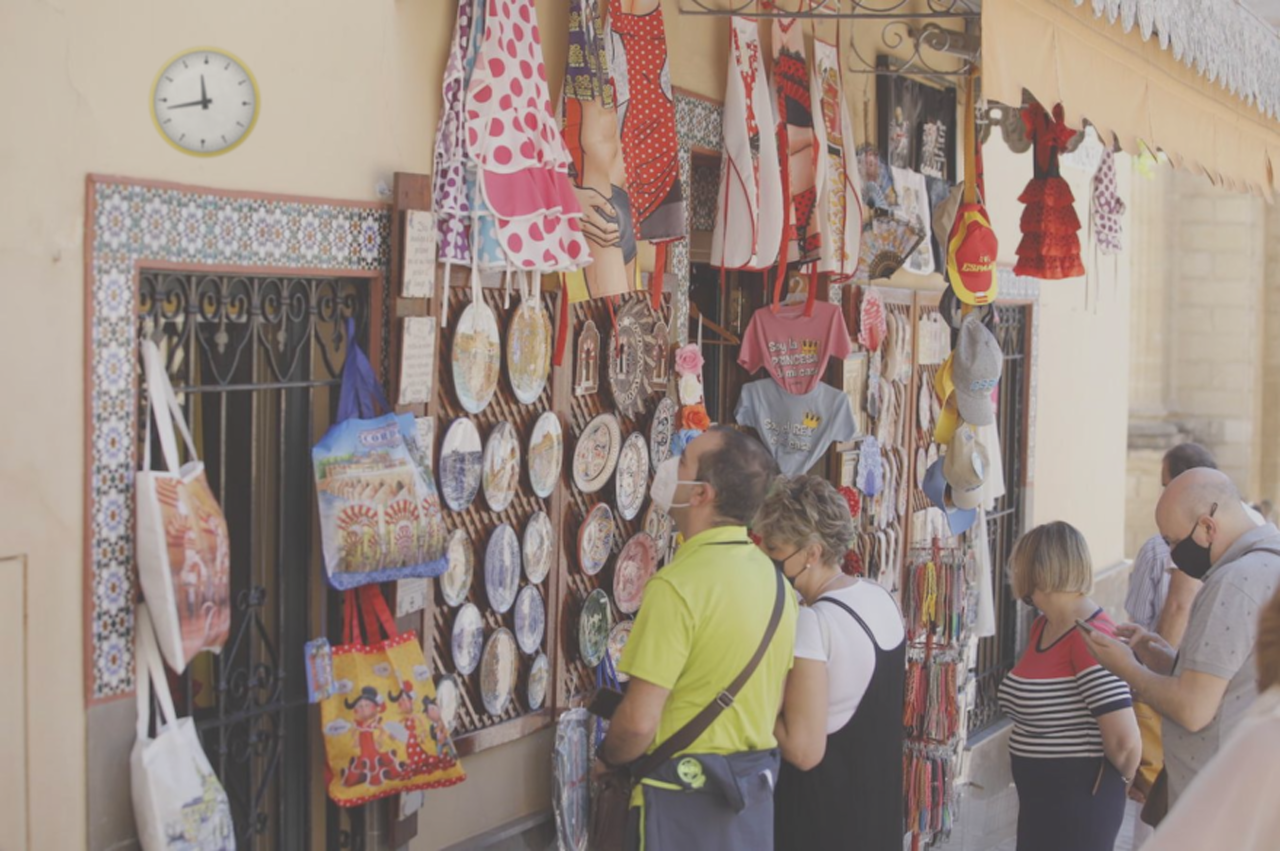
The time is 11,43
